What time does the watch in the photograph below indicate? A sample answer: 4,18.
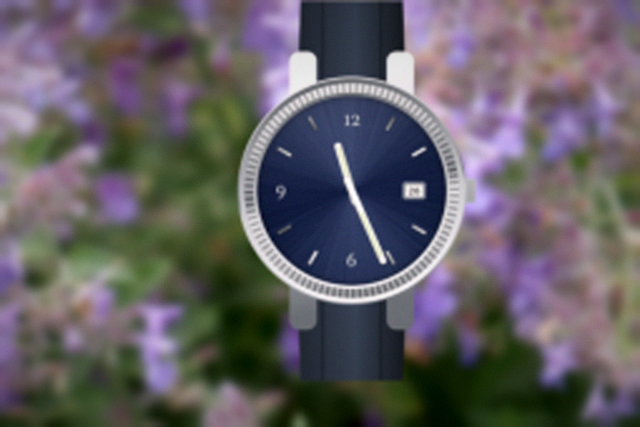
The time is 11,26
